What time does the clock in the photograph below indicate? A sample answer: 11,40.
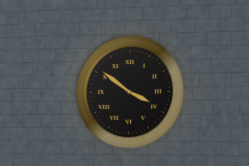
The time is 3,51
